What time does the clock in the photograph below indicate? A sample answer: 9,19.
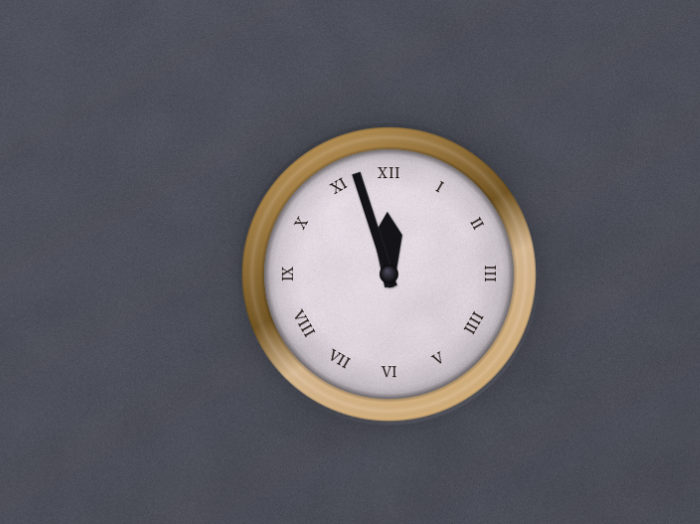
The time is 11,57
